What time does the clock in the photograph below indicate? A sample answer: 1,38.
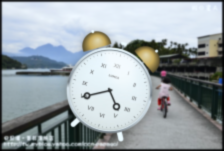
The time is 4,40
